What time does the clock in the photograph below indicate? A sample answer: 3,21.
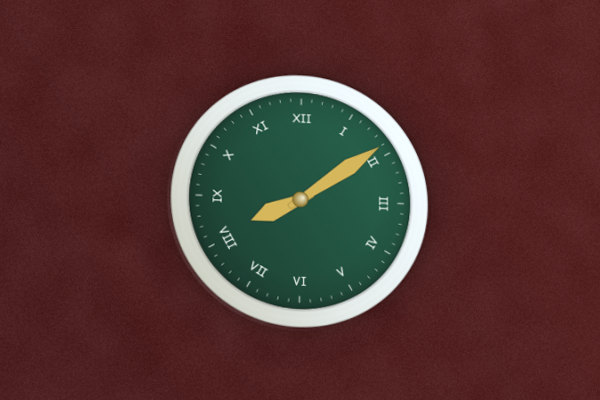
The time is 8,09
